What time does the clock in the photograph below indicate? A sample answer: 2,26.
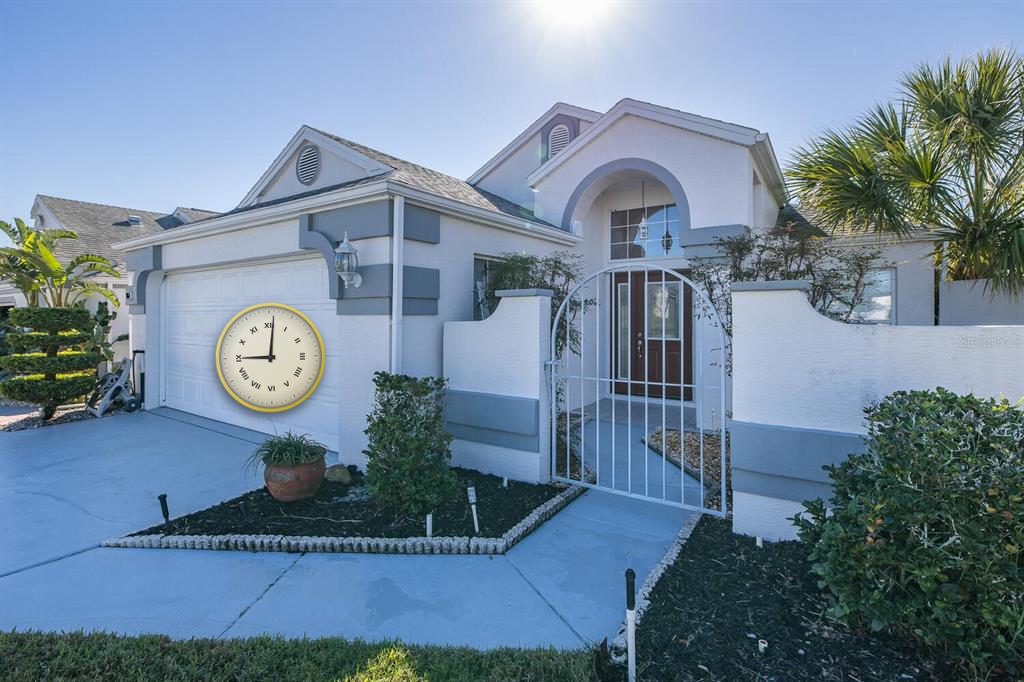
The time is 9,01
